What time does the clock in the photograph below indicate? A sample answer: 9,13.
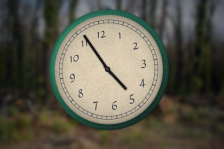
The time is 4,56
